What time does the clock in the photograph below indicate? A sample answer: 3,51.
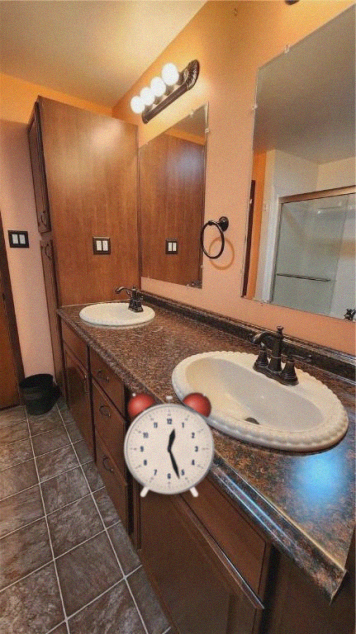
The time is 12,27
